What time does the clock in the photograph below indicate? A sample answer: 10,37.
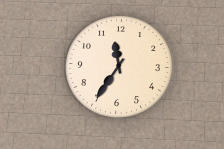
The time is 11,35
